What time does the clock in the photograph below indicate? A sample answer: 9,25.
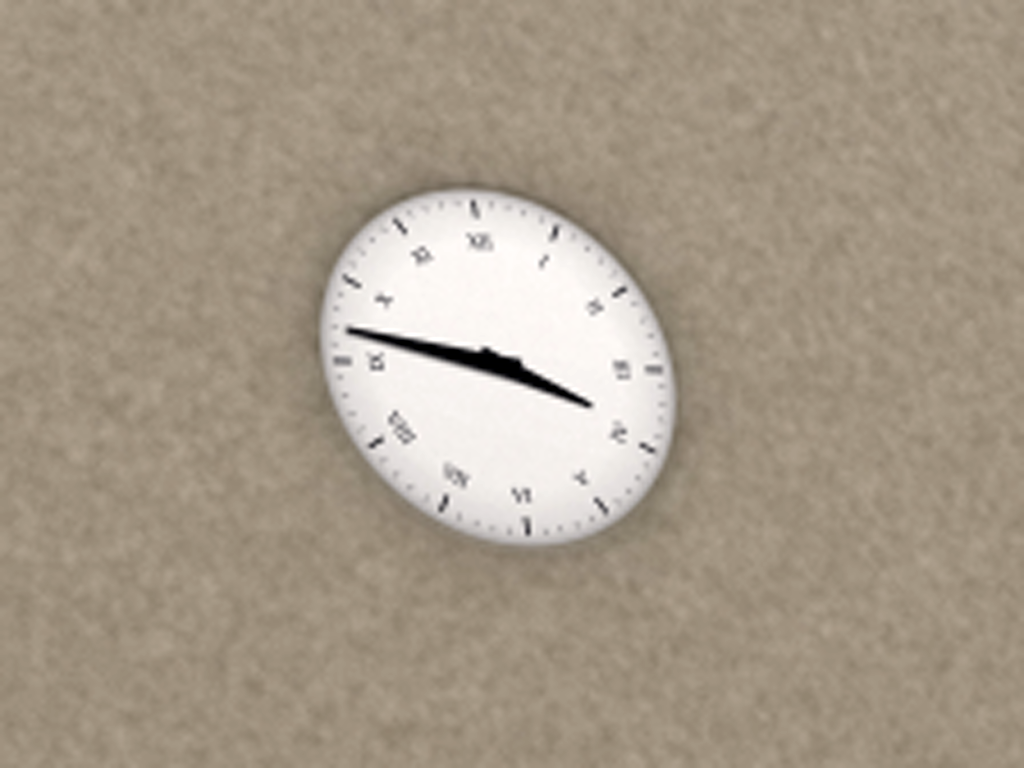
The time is 3,47
